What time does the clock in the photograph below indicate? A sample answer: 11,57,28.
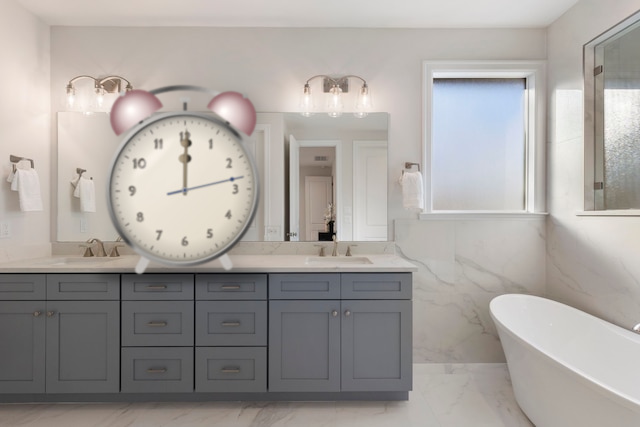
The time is 12,00,13
